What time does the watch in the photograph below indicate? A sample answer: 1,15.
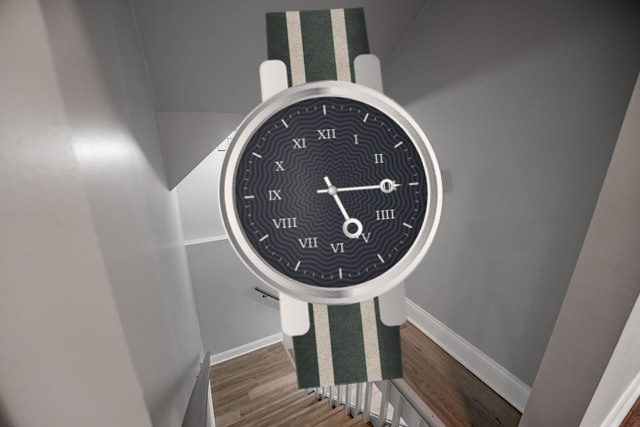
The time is 5,15
